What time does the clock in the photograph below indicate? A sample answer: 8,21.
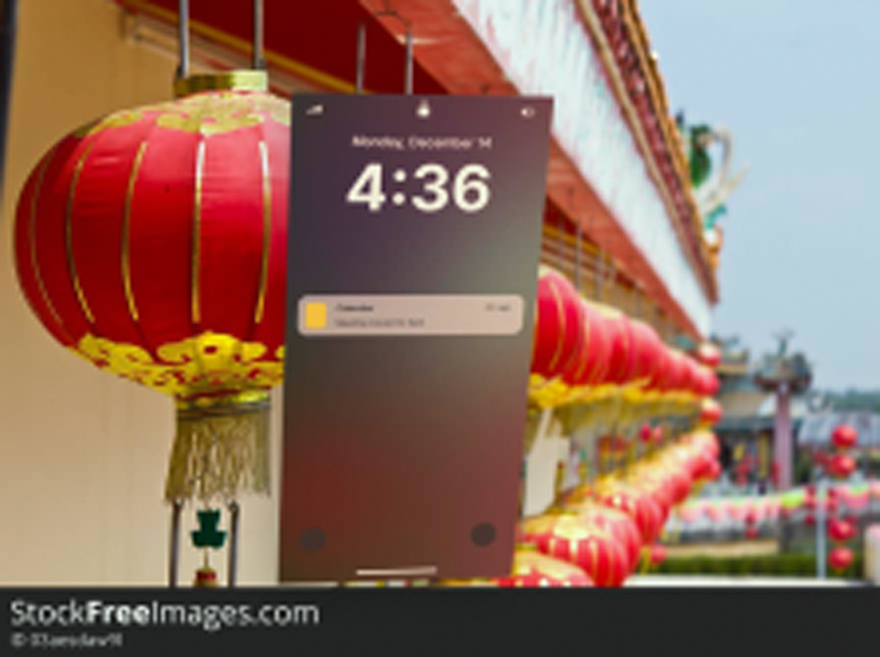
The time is 4,36
